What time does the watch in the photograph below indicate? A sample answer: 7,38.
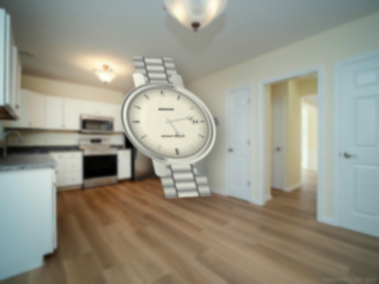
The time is 5,13
